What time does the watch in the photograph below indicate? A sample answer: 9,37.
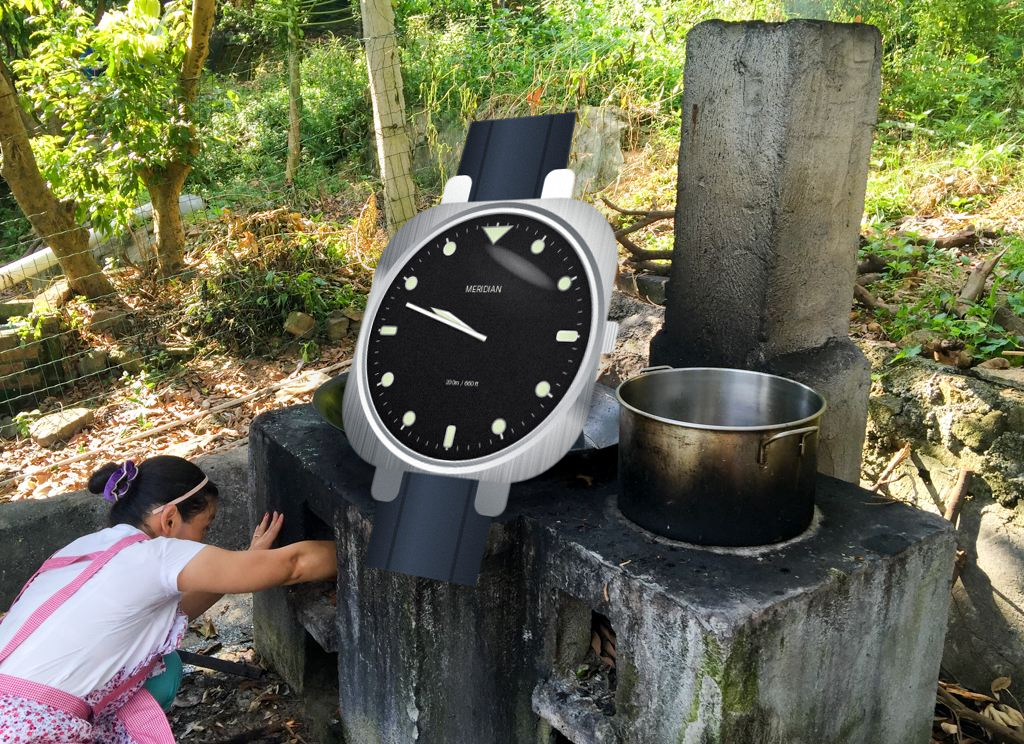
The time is 9,48
